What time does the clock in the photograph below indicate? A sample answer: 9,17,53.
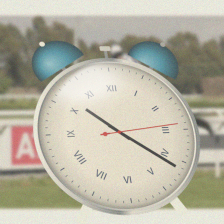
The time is 10,21,14
